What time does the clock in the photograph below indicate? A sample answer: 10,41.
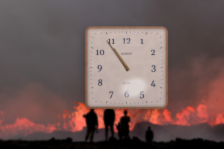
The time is 10,54
